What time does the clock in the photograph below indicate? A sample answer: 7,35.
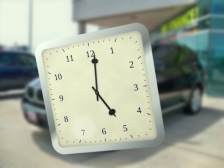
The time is 5,01
